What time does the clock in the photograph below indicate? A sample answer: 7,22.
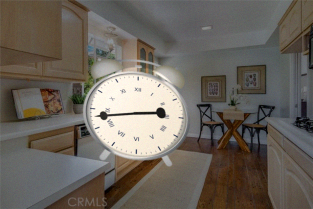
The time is 2,43
